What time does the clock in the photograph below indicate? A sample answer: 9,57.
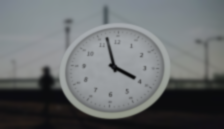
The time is 3,57
